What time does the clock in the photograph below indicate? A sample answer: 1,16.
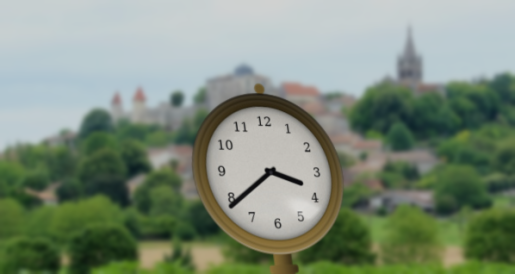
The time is 3,39
